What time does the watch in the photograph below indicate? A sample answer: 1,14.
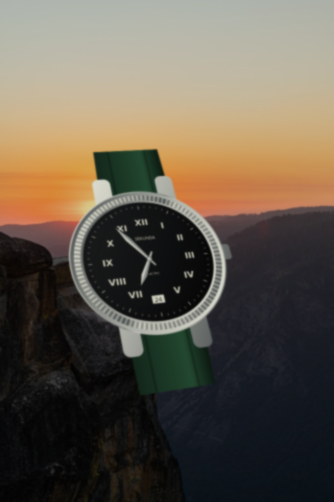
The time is 6,54
